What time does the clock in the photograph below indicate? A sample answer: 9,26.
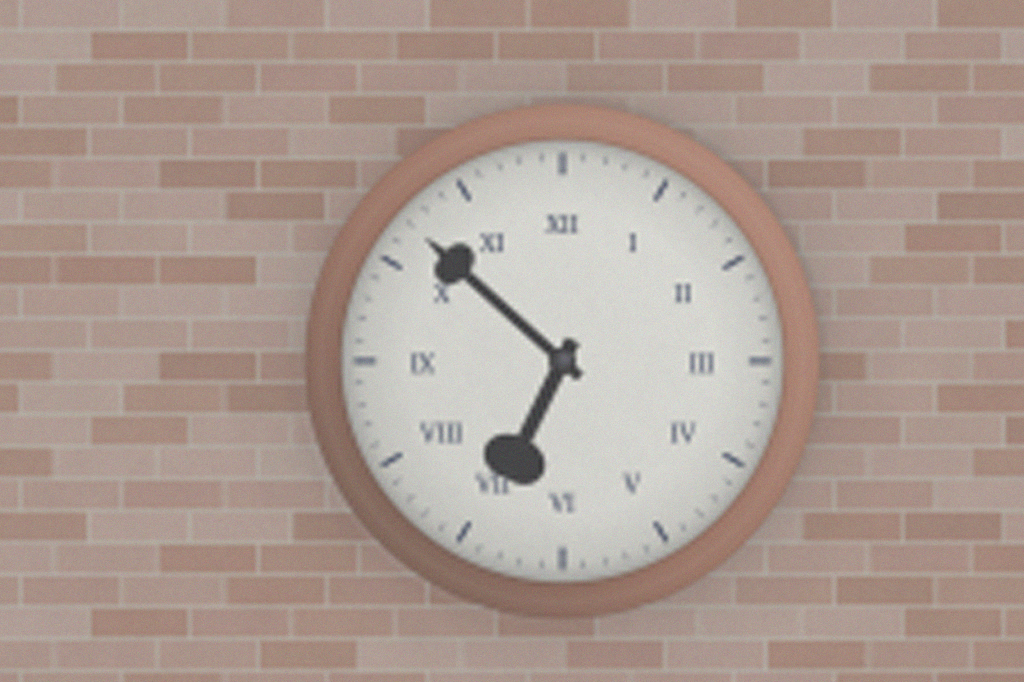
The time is 6,52
